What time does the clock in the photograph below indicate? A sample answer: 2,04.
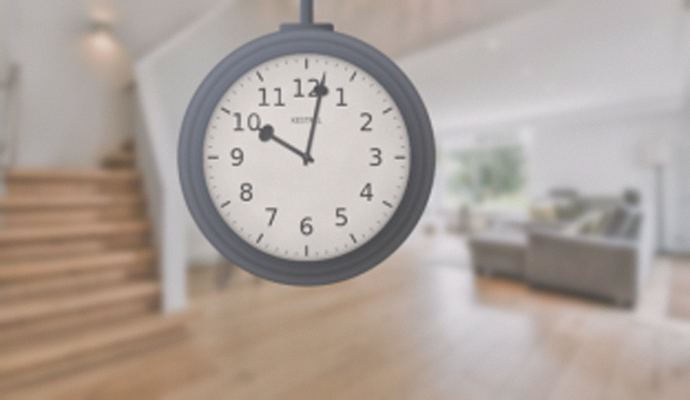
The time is 10,02
